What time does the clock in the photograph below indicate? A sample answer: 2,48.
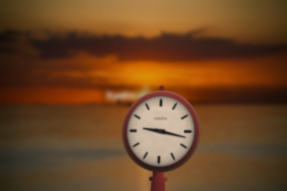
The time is 9,17
